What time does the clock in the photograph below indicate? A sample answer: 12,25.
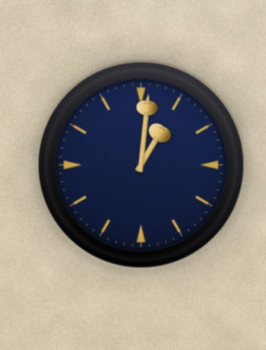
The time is 1,01
